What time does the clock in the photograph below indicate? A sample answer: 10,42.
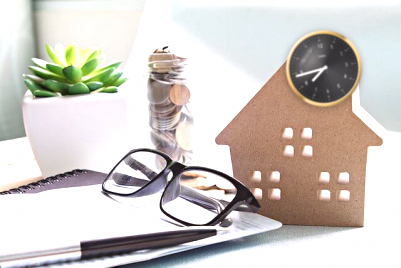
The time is 7,44
